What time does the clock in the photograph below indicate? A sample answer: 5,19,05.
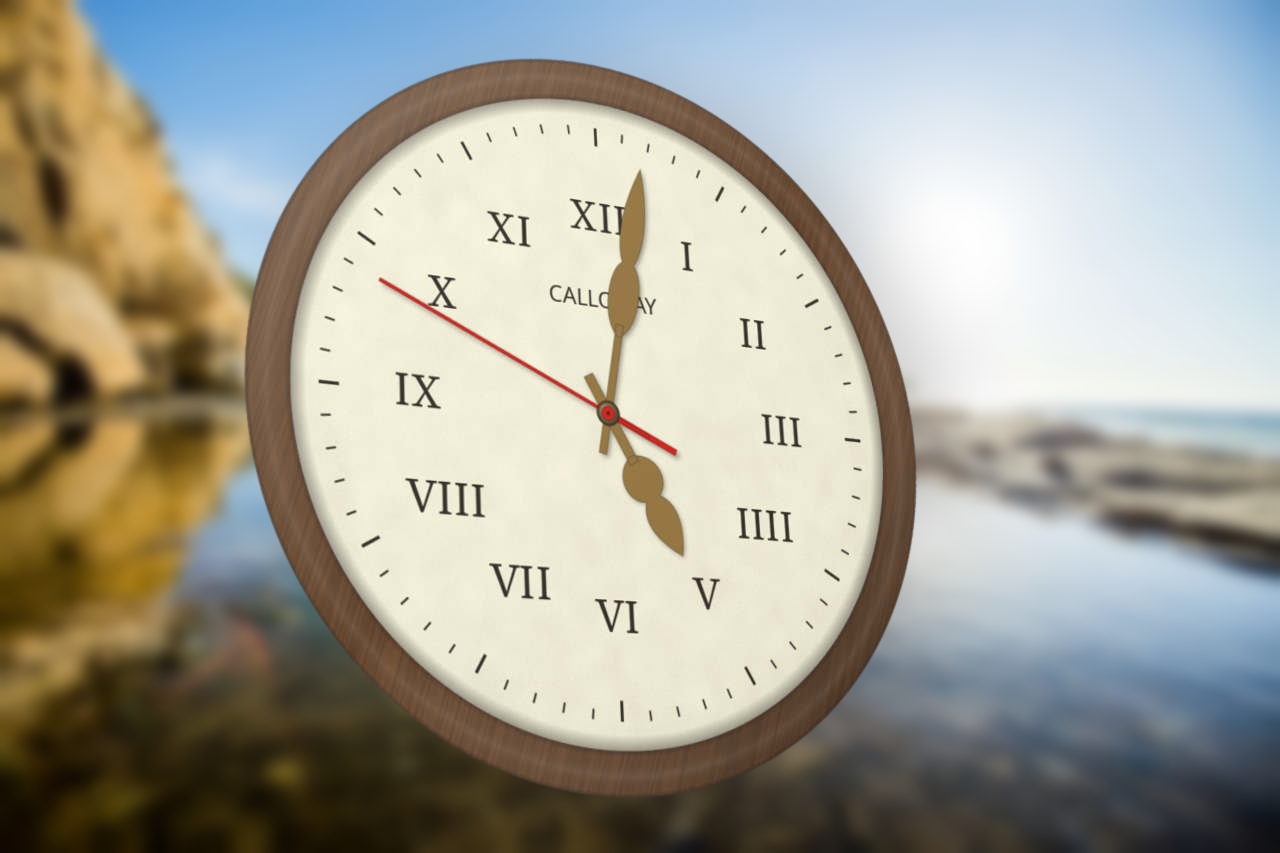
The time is 5,01,49
